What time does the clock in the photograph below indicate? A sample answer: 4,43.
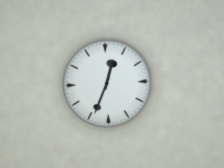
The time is 12,34
